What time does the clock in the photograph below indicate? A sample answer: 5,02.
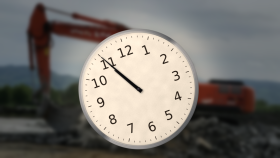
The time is 10,55
